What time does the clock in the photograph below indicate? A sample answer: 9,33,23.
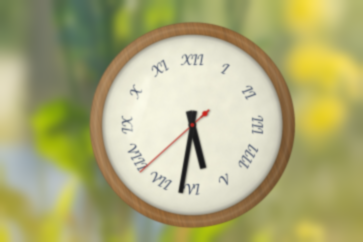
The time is 5,31,38
